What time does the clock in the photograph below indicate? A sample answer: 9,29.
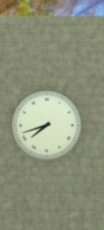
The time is 7,42
